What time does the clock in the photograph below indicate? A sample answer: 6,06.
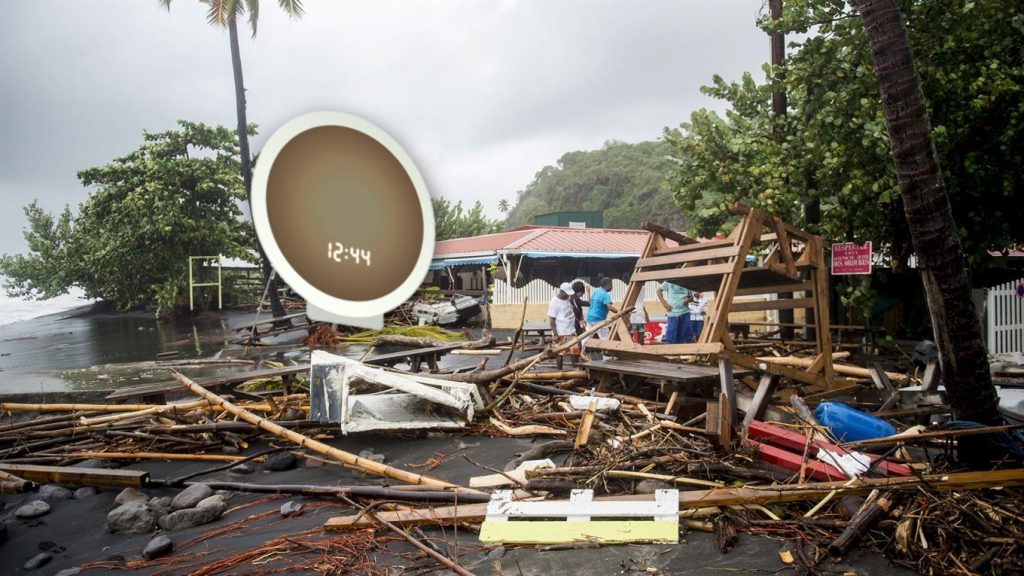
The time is 12,44
